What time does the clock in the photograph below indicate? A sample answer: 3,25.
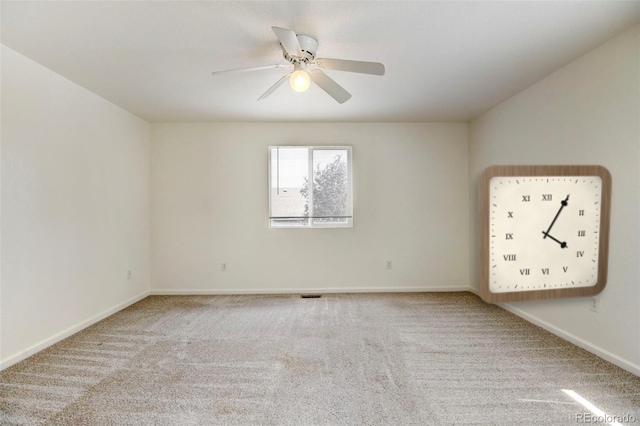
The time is 4,05
